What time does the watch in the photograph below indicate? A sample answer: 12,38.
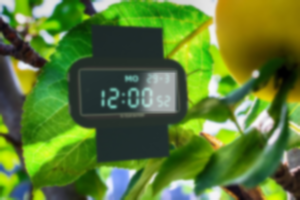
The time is 12,00
